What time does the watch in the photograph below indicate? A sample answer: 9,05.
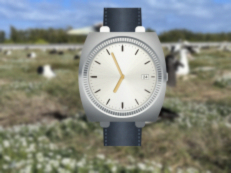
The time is 6,56
